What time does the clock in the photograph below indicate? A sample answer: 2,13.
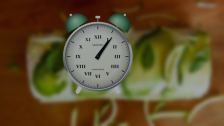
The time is 1,06
